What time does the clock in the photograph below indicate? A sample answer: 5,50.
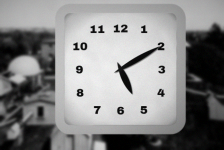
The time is 5,10
